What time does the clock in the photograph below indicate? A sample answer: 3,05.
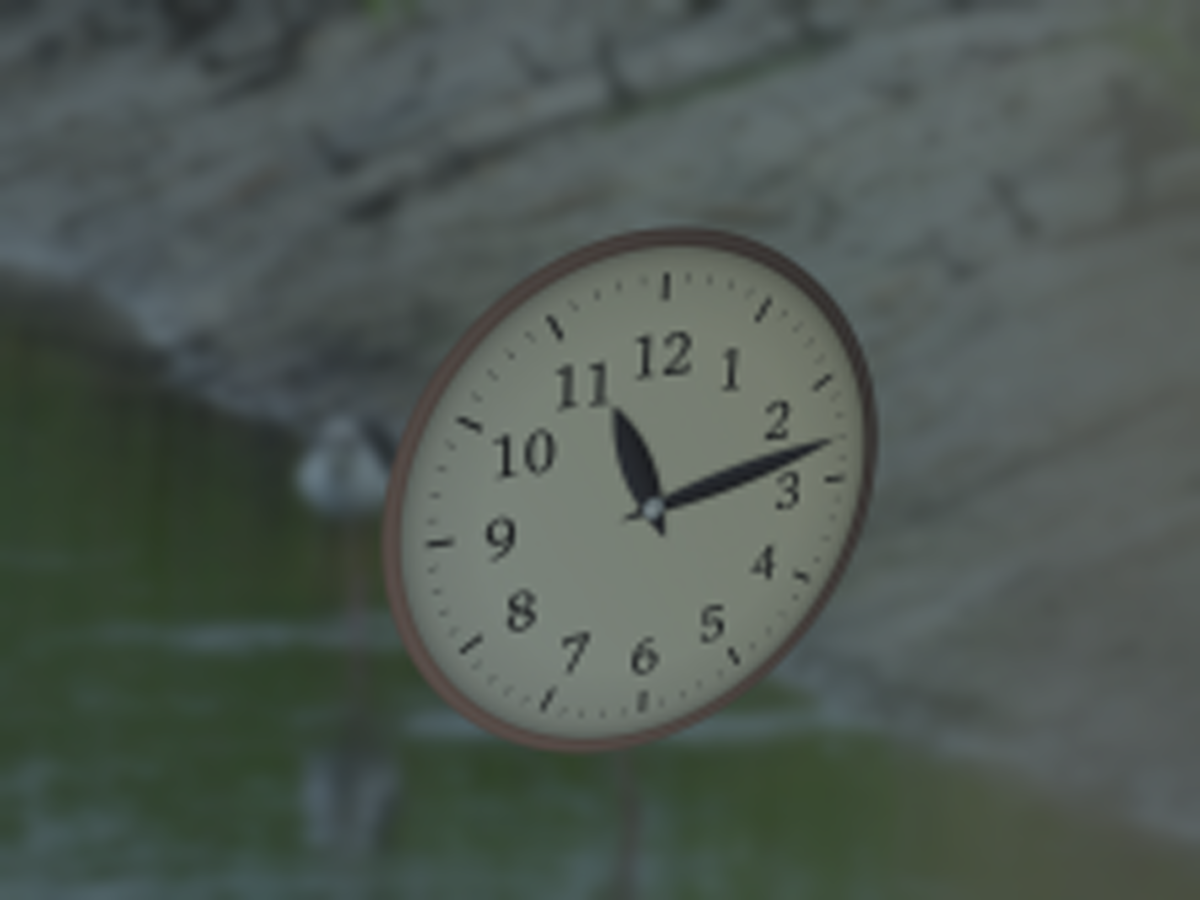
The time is 11,13
